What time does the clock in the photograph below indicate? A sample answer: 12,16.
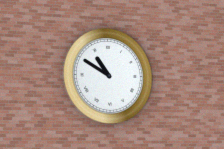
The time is 10,50
